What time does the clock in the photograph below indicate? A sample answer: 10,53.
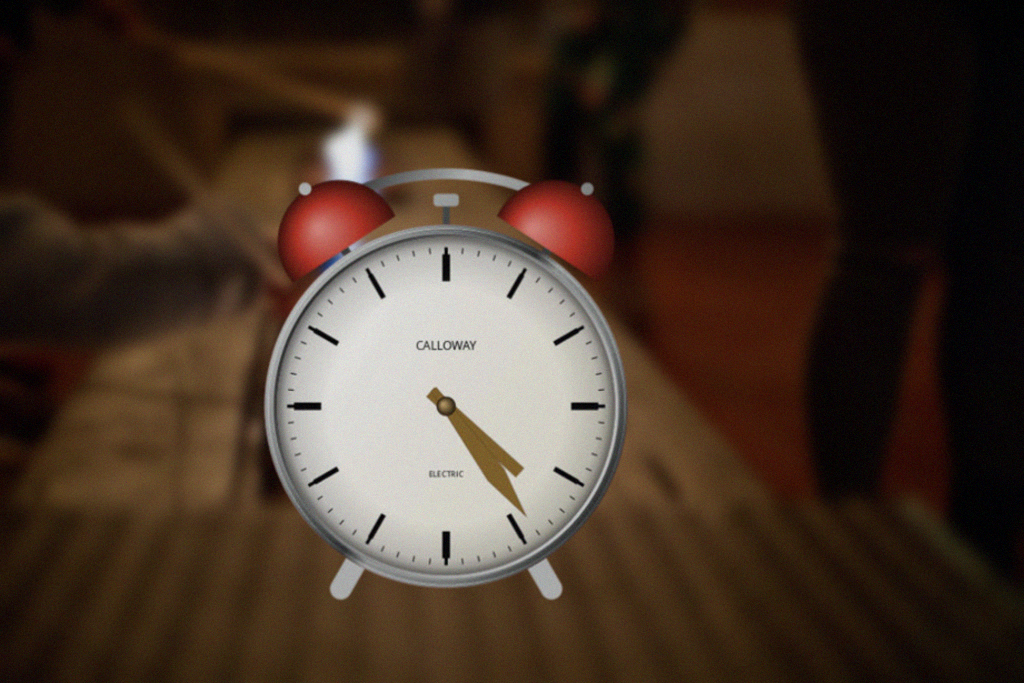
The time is 4,24
